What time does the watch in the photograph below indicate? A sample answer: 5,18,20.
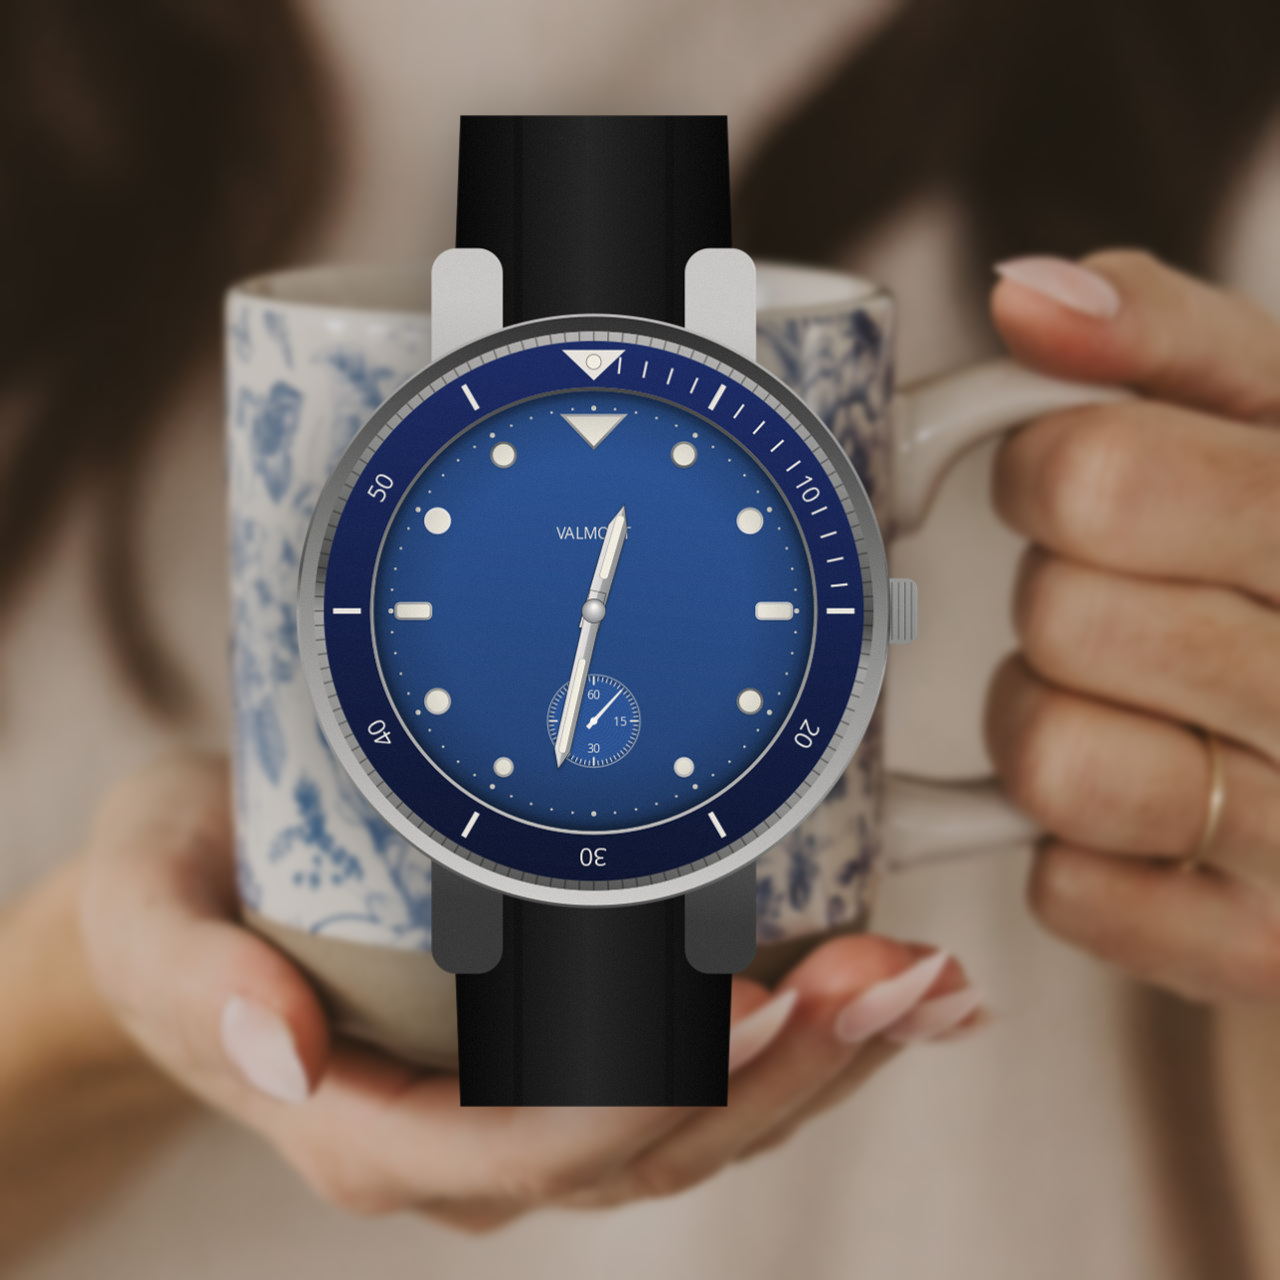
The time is 12,32,07
